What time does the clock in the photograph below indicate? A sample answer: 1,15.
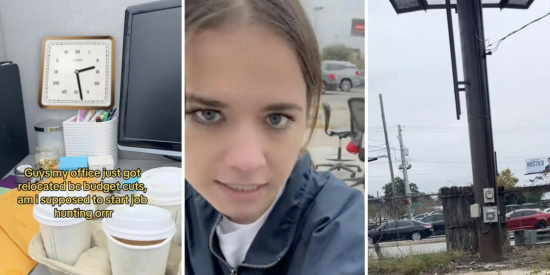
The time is 2,28
